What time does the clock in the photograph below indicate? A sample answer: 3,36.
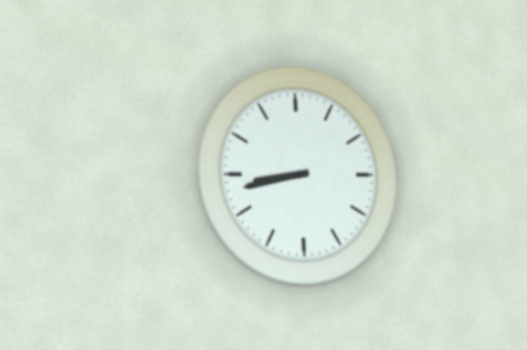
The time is 8,43
